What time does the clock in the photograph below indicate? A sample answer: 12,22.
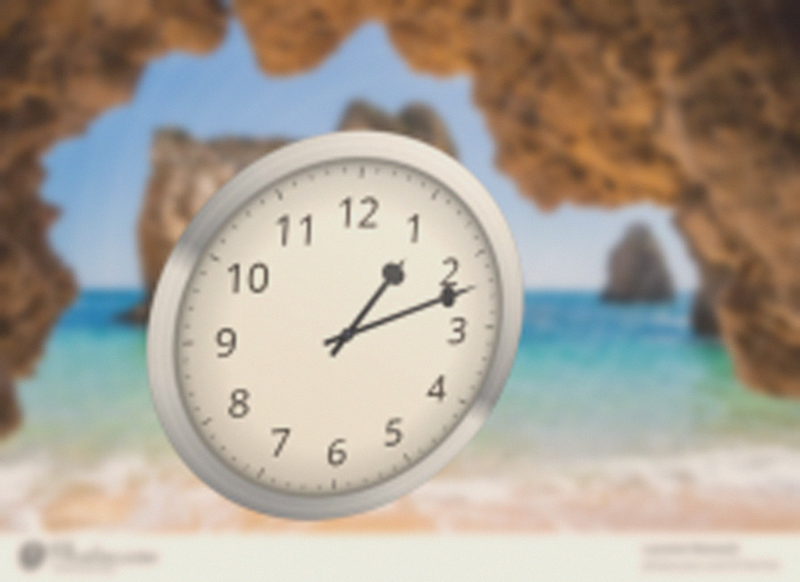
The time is 1,12
